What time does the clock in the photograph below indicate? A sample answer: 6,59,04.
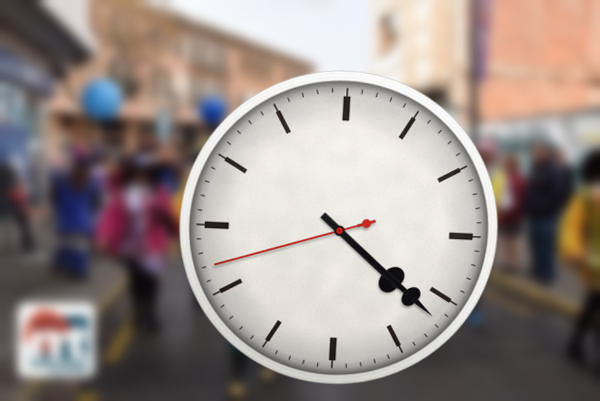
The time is 4,21,42
